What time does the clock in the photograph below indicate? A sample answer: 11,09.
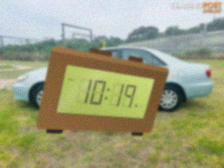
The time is 10,19
